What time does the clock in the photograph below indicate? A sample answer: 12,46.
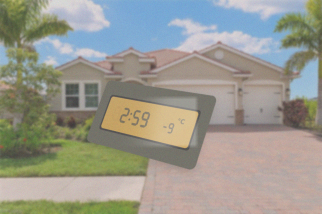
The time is 2,59
